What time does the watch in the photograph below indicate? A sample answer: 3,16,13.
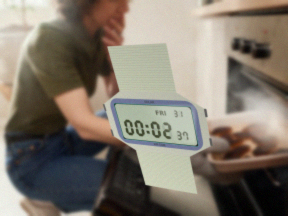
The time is 0,02,37
